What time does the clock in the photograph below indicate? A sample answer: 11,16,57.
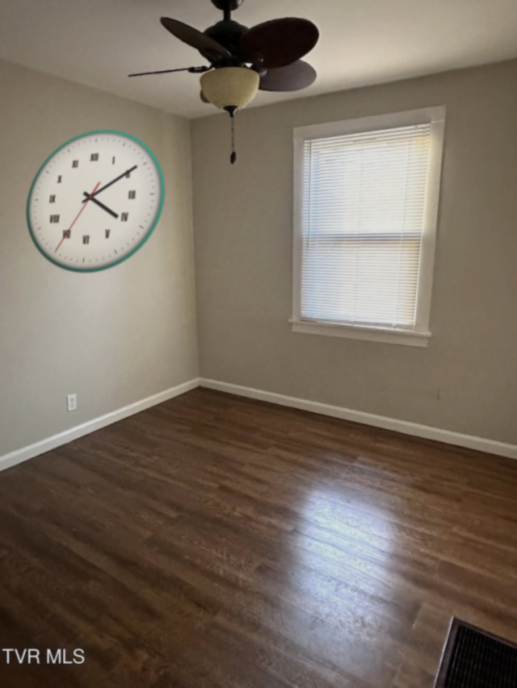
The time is 4,09,35
